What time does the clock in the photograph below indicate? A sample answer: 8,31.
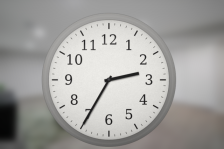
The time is 2,35
